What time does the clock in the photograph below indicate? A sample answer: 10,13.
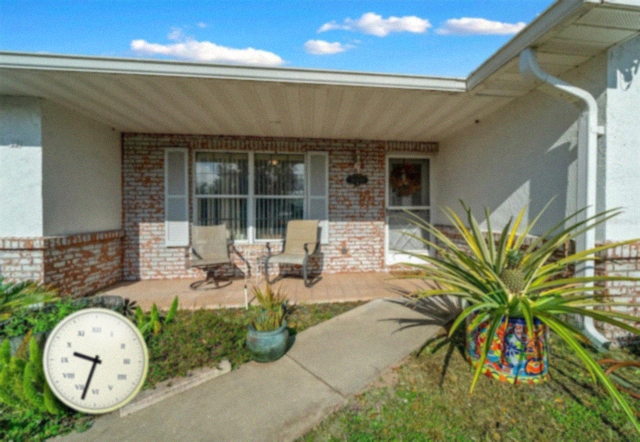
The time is 9,33
